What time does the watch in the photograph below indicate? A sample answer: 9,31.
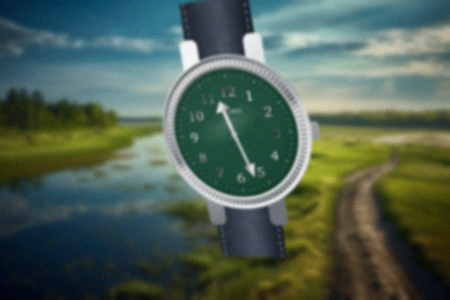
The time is 11,27
